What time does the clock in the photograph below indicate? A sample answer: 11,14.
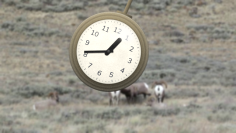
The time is 12,41
